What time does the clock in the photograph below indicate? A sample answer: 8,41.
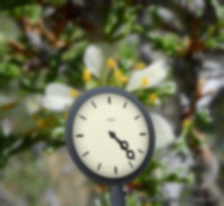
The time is 4,23
